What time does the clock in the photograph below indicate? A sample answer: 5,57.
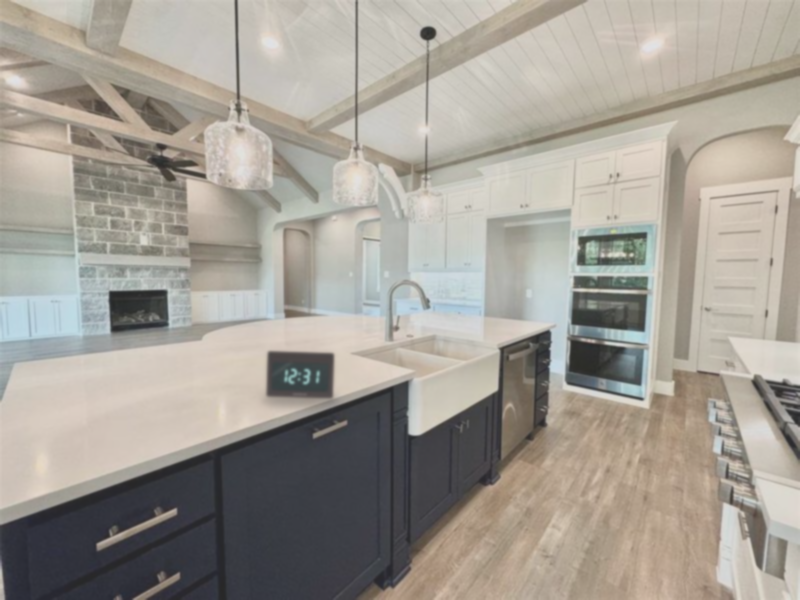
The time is 12,31
